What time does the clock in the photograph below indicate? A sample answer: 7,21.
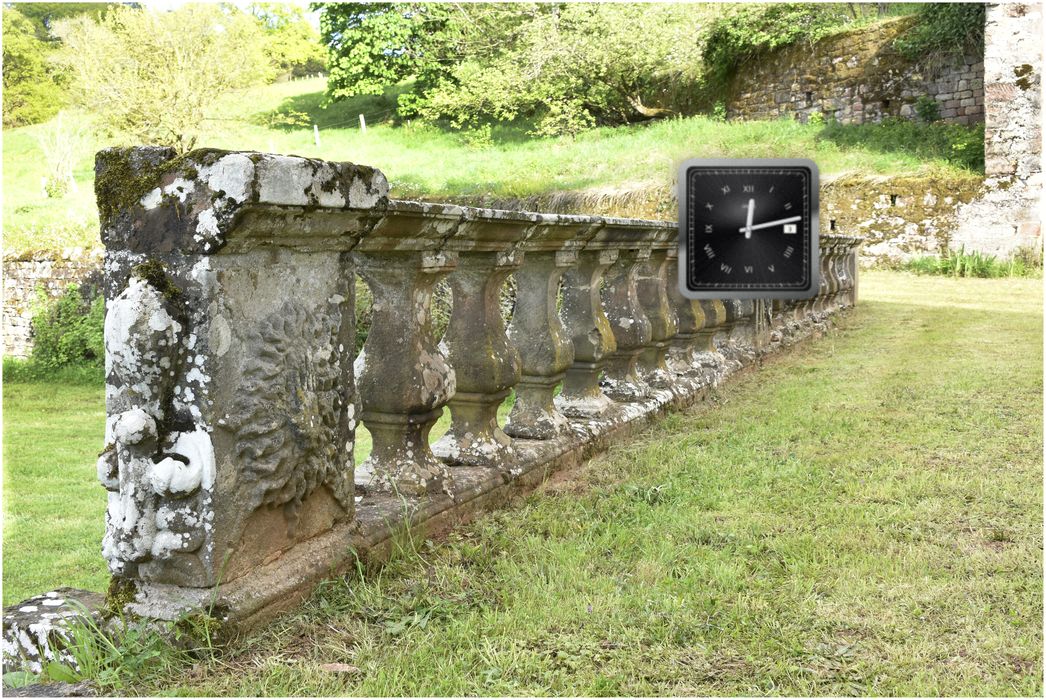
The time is 12,13
